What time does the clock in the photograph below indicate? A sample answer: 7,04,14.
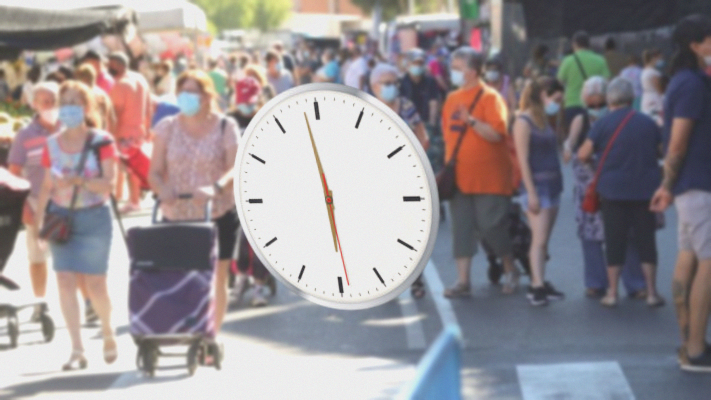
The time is 5,58,29
